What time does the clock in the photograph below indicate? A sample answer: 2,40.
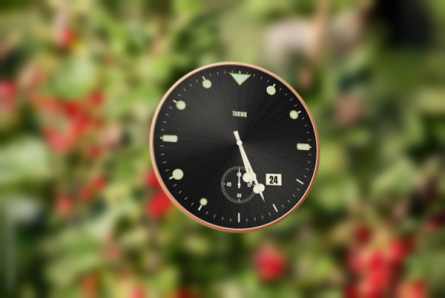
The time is 5,26
